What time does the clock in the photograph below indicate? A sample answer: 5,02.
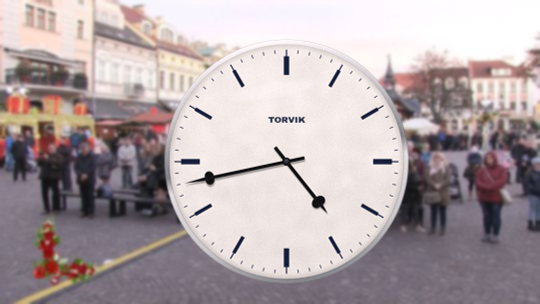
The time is 4,43
